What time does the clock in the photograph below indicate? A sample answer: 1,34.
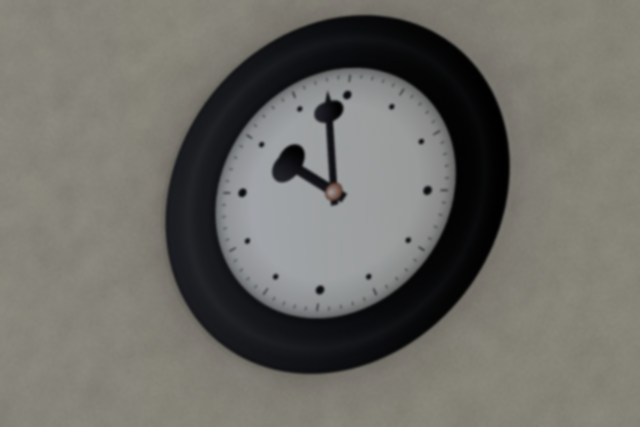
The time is 9,58
